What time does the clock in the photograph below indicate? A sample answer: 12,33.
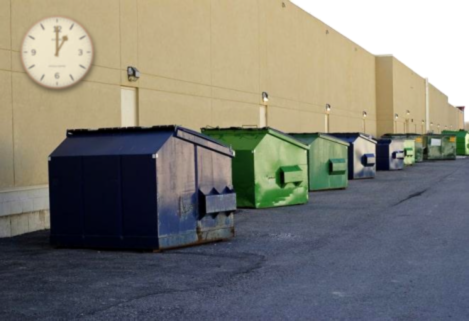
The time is 1,00
